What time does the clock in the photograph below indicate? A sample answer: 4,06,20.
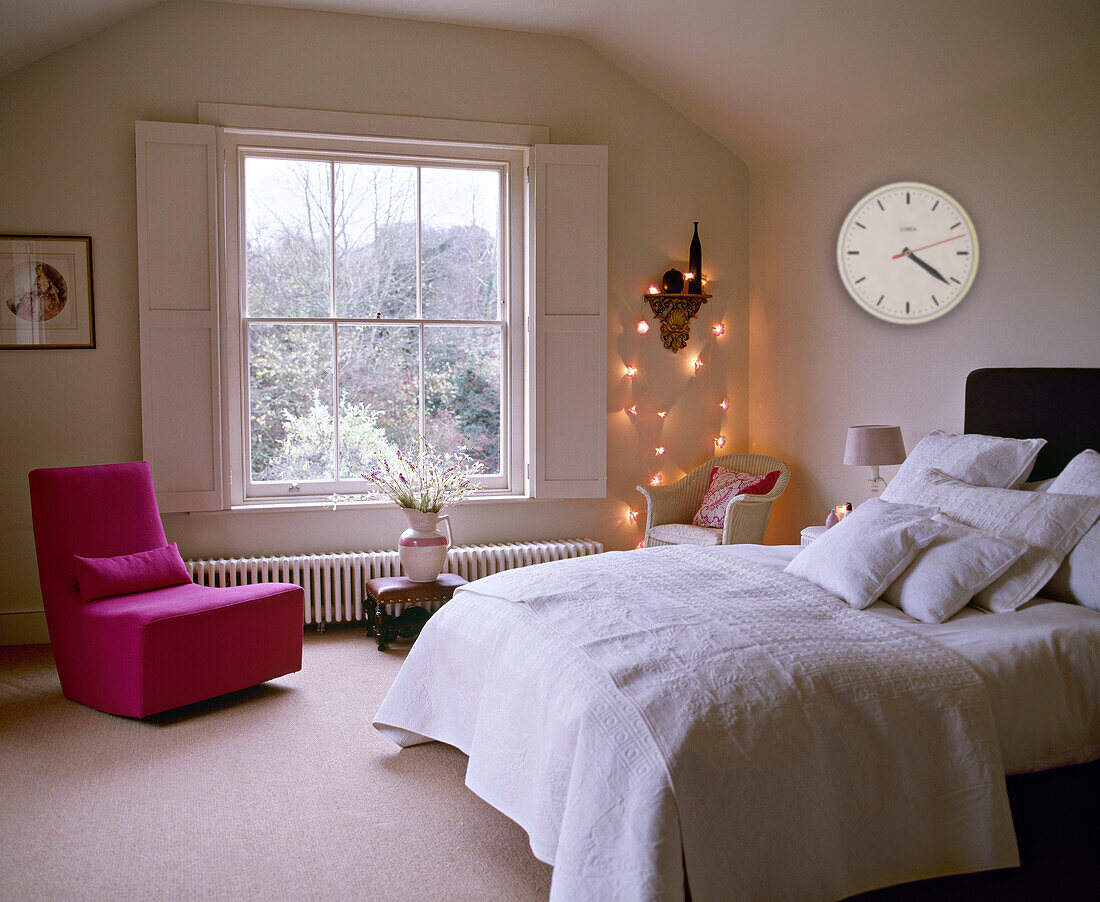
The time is 4,21,12
